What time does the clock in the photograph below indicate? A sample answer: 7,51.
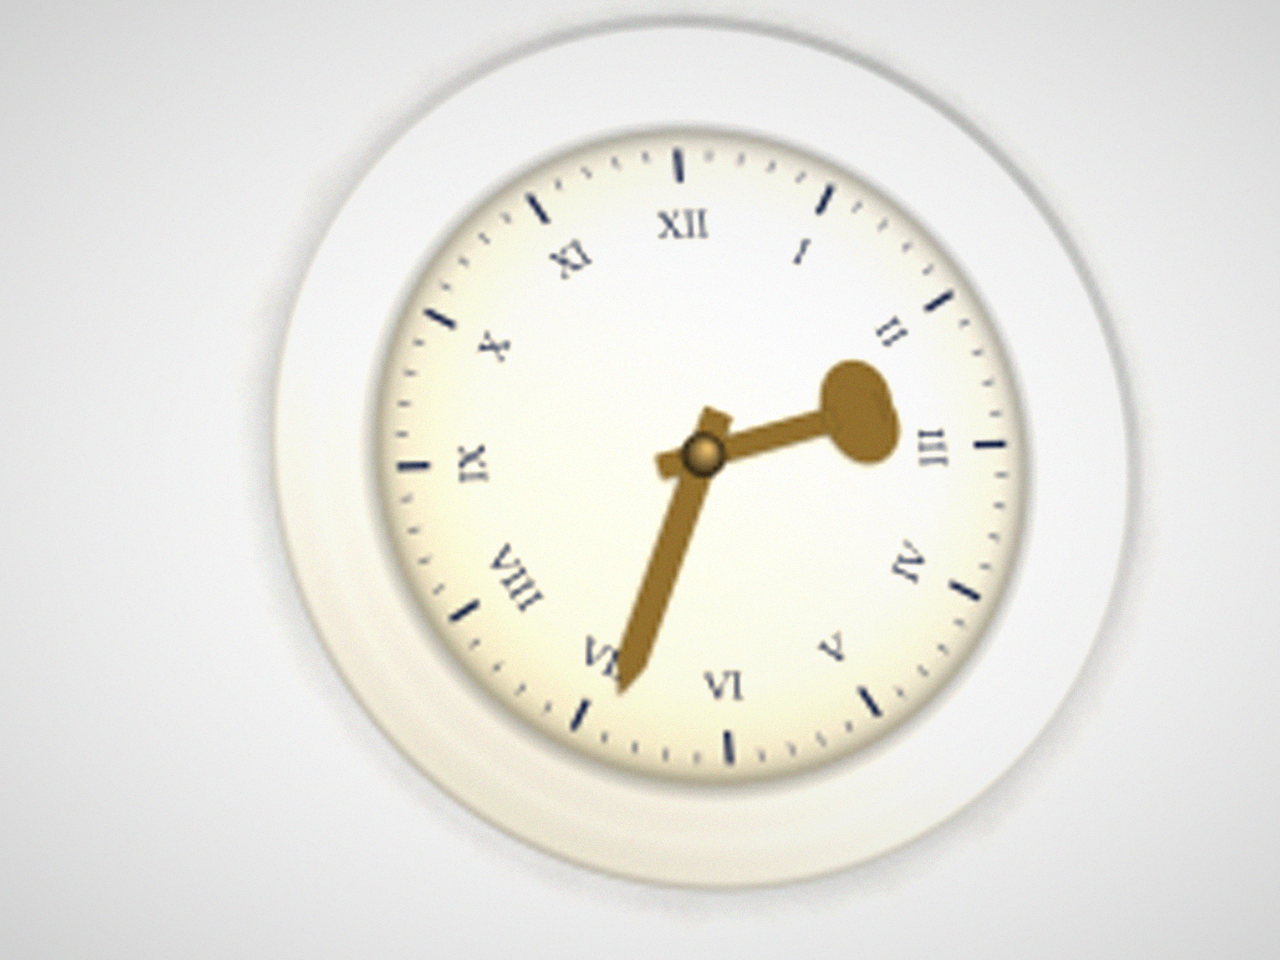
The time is 2,34
